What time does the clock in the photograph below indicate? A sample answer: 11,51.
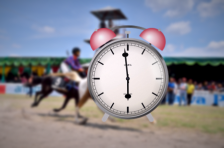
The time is 5,59
